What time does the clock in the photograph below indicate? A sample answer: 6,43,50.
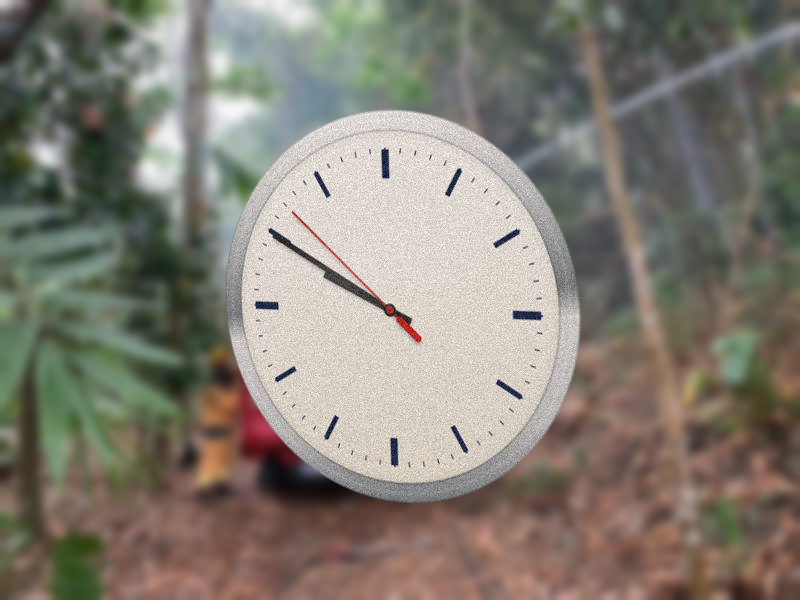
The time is 9,49,52
